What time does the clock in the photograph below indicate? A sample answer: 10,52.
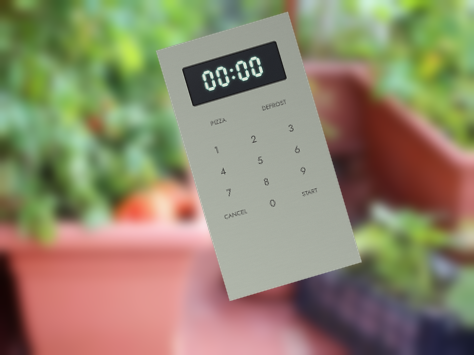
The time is 0,00
